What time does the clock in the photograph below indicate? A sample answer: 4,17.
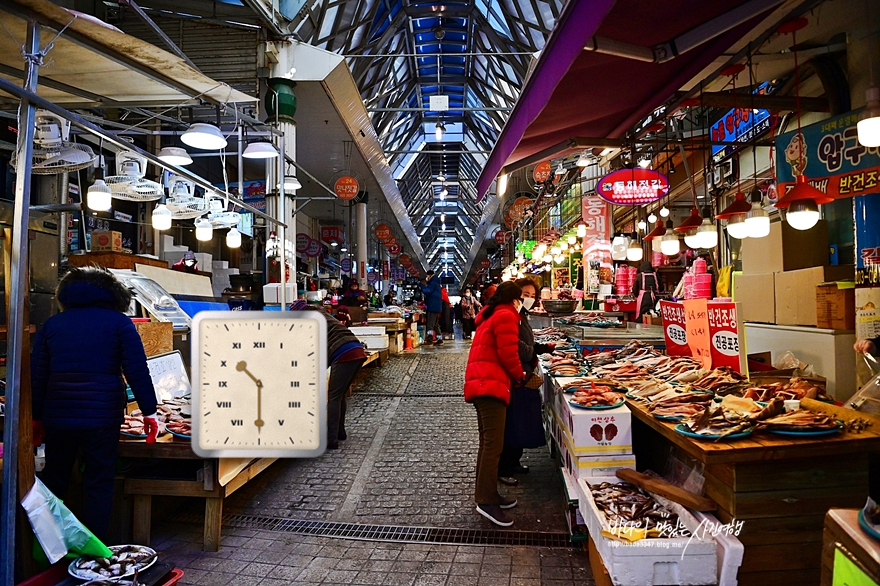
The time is 10,30
